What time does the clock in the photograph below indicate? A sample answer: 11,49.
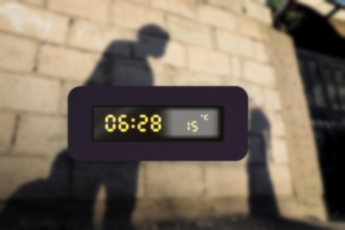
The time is 6,28
